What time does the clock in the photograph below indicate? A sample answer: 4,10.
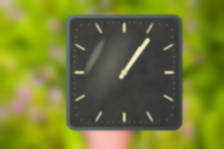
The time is 1,06
